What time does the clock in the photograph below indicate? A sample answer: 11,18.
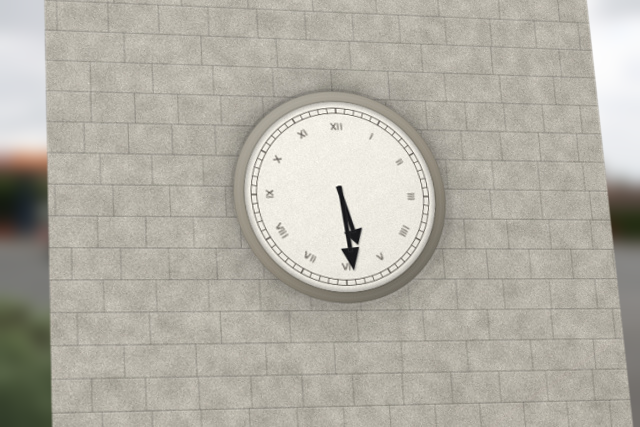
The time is 5,29
